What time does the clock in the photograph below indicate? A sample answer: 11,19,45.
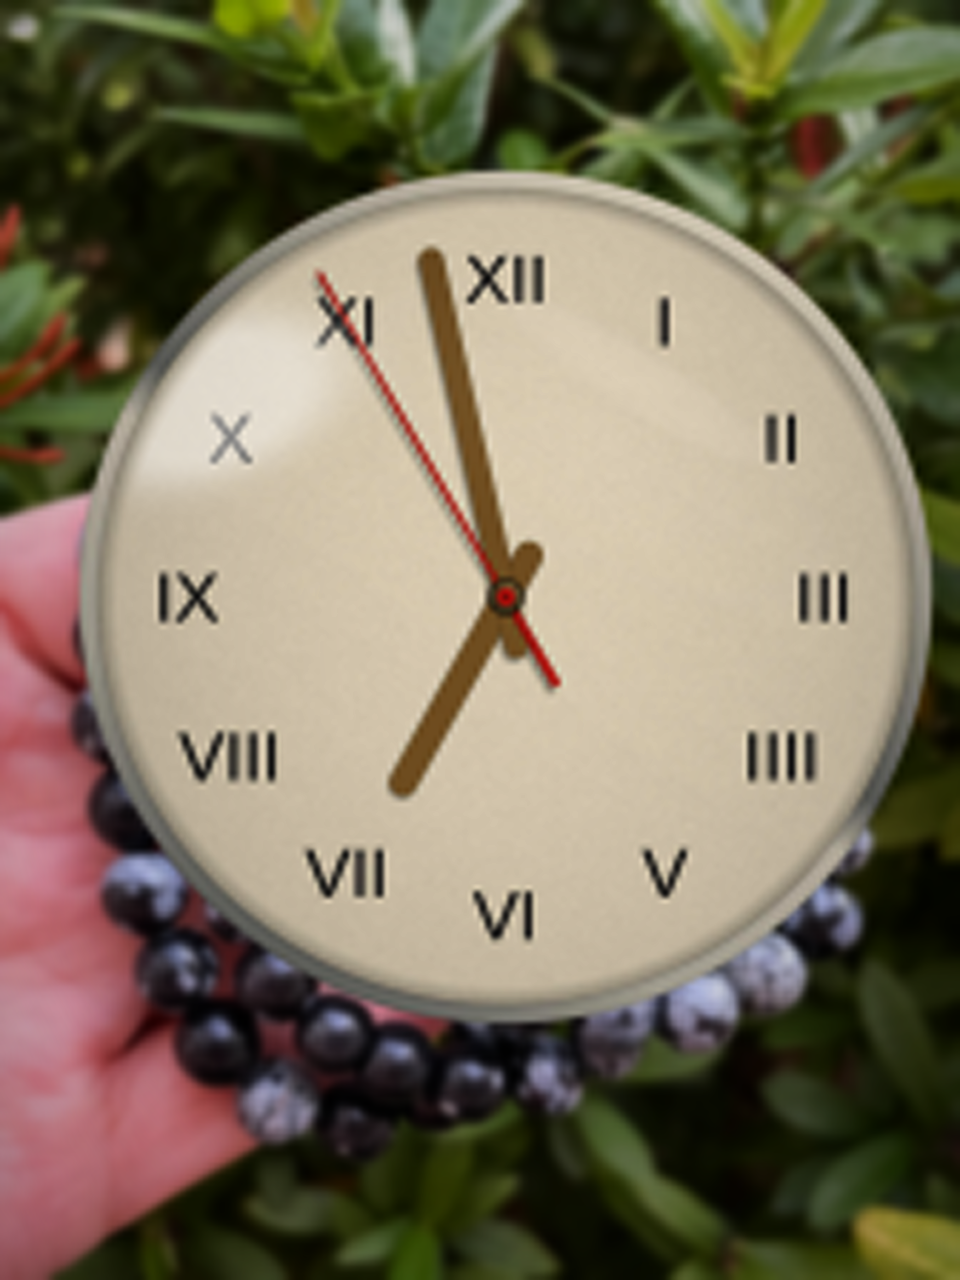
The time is 6,57,55
